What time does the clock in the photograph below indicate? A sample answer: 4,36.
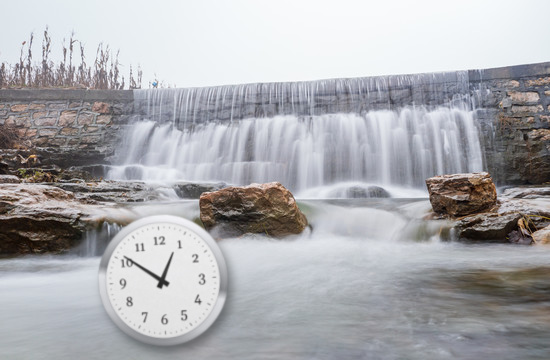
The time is 12,51
